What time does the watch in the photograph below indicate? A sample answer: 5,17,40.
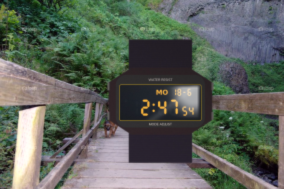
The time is 2,47,54
